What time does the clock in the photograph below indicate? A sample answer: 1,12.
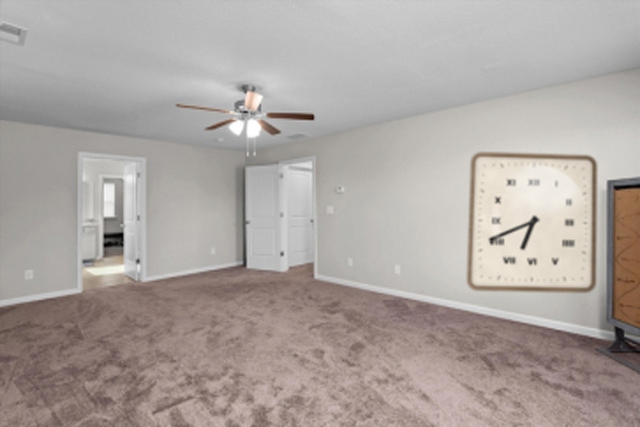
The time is 6,41
